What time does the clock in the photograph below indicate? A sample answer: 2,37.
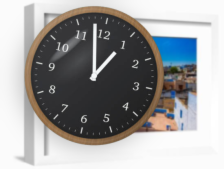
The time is 12,58
